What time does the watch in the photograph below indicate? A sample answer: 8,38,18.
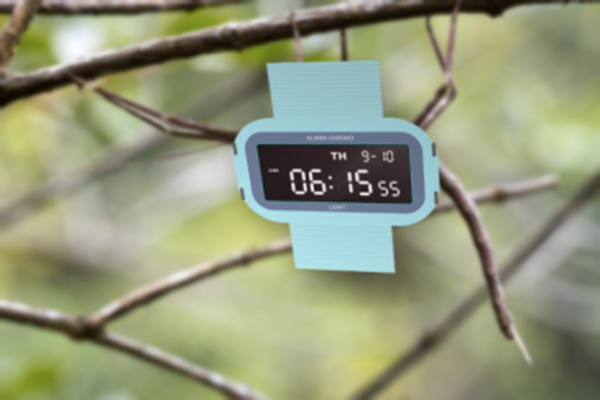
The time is 6,15,55
